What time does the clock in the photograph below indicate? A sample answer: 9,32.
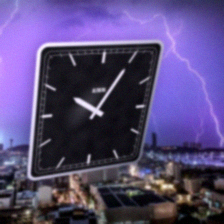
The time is 10,05
